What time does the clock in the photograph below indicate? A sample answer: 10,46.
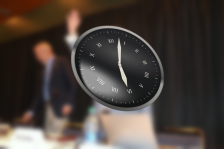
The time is 6,03
